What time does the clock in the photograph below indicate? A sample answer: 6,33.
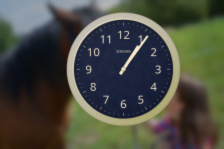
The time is 1,06
